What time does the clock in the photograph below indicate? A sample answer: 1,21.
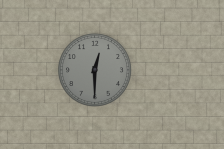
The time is 12,30
